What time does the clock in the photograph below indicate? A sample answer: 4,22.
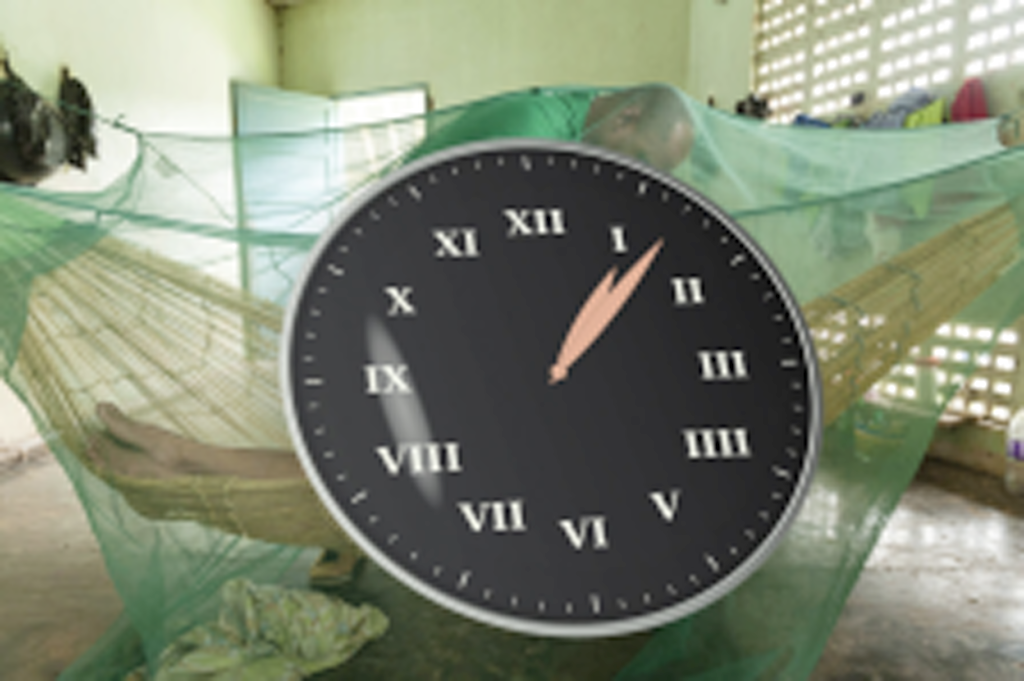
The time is 1,07
